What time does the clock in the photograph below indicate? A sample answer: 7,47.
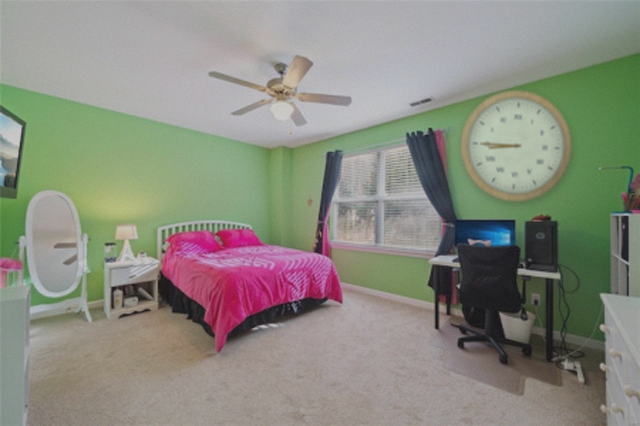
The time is 8,45
